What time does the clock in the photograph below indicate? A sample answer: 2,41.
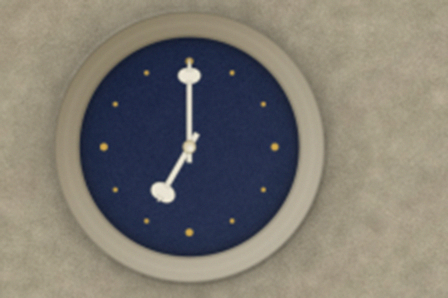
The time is 7,00
